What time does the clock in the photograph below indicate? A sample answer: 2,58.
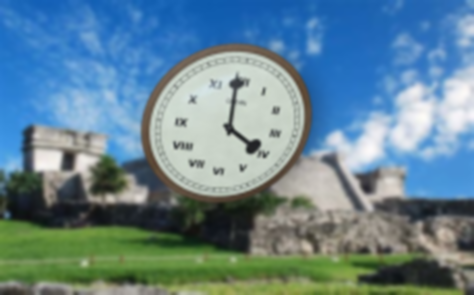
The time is 3,59
